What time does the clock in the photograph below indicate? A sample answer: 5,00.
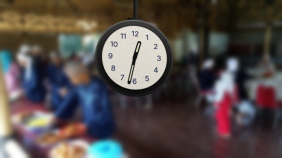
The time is 12,32
